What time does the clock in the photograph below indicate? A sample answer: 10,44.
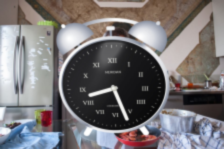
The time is 8,27
